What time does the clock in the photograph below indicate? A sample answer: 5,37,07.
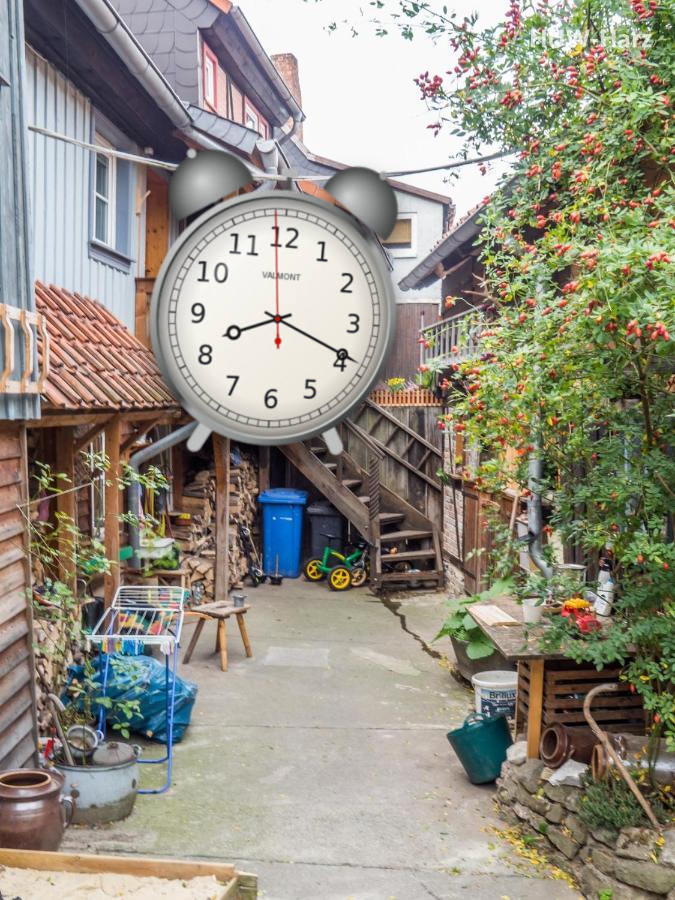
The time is 8,18,59
